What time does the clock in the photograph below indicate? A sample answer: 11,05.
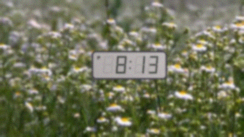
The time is 8,13
